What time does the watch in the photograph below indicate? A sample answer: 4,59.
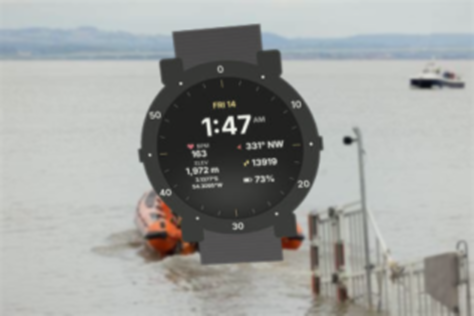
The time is 1,47
